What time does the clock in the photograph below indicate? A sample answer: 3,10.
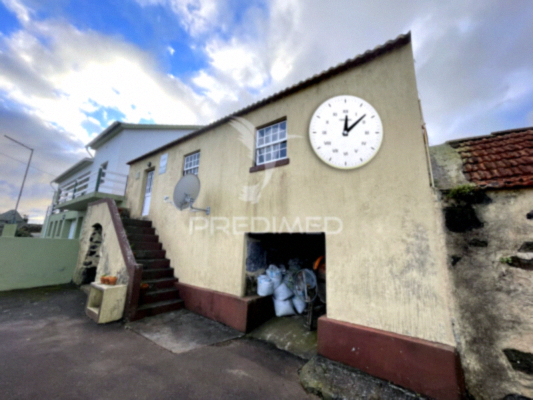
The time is 12,08
